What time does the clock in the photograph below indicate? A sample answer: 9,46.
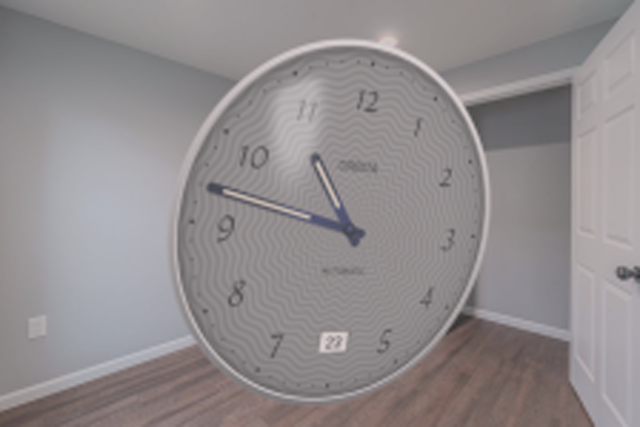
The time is 10,47
